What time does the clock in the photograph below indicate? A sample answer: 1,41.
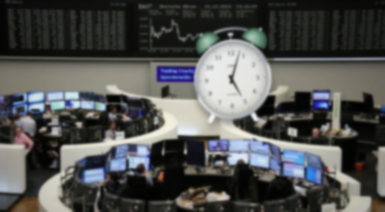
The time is 5,03
